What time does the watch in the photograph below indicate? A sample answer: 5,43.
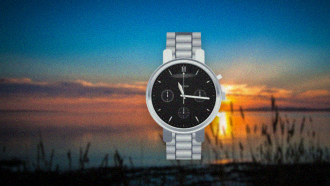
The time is 11,16
